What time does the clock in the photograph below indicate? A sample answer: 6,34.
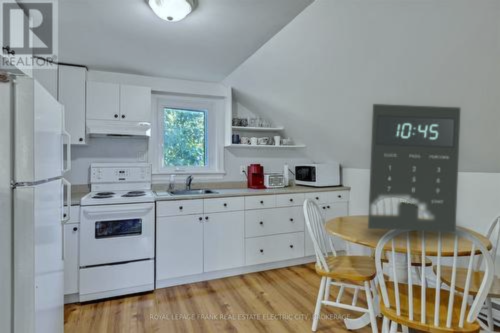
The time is 10,45
